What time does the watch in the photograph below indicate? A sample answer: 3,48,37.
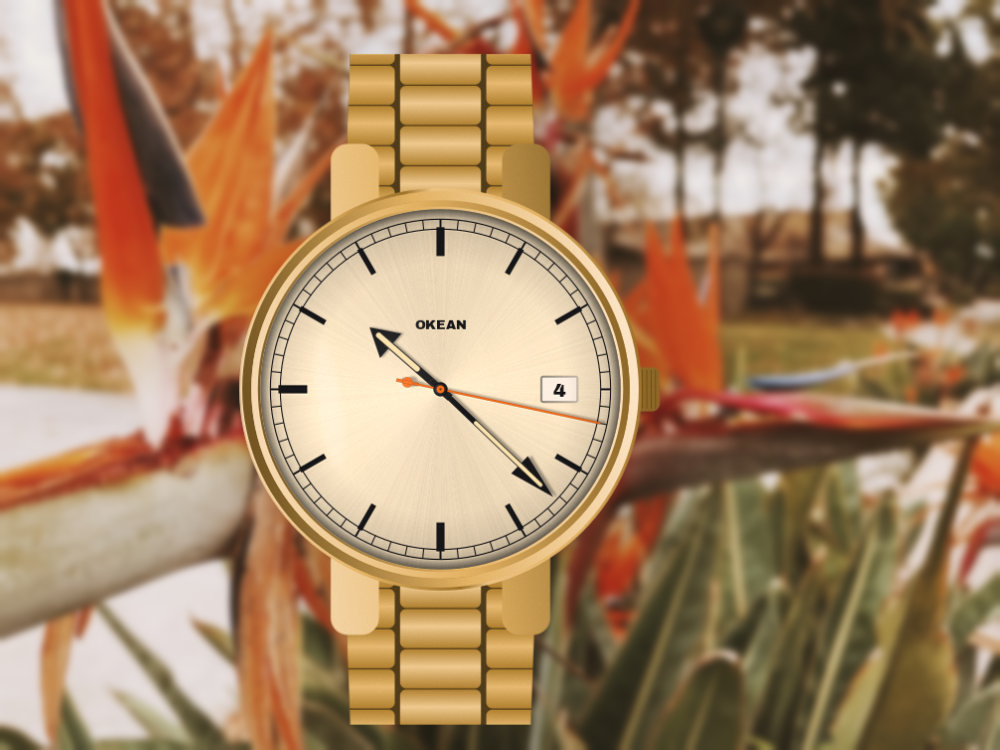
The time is 10,22,17
